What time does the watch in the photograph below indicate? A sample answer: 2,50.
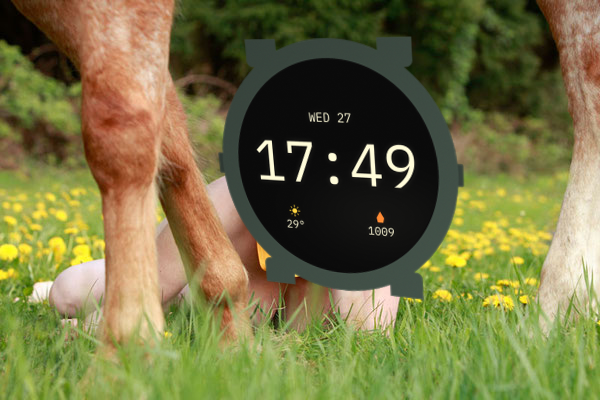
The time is 17,49
